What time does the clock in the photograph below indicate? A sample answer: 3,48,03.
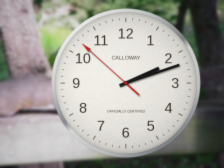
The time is 2,11,52
